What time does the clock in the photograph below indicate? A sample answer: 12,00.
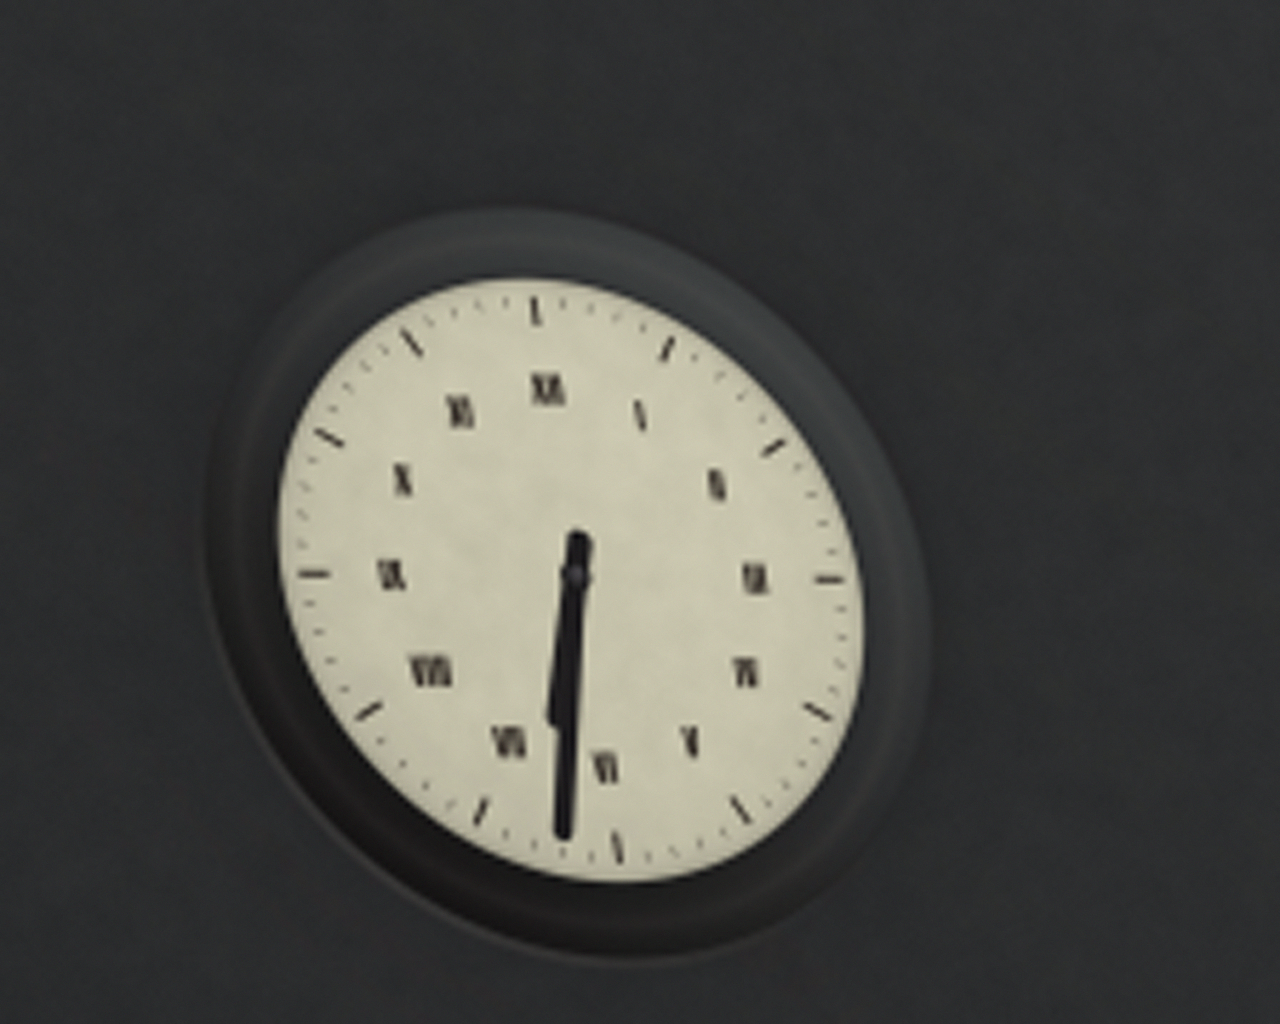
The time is 6,32
